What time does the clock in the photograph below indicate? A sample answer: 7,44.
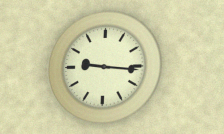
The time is 9,16
